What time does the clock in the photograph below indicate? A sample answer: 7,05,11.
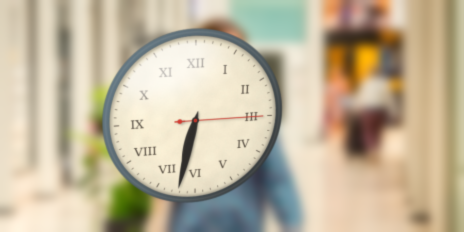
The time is 6,32,15
